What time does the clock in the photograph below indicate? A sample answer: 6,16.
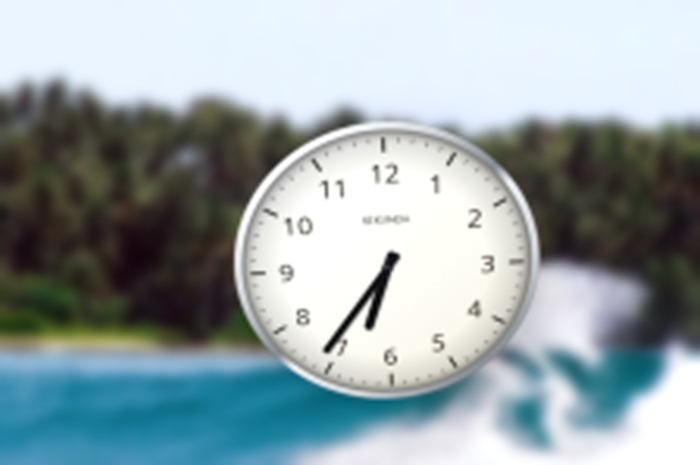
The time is 6,36
